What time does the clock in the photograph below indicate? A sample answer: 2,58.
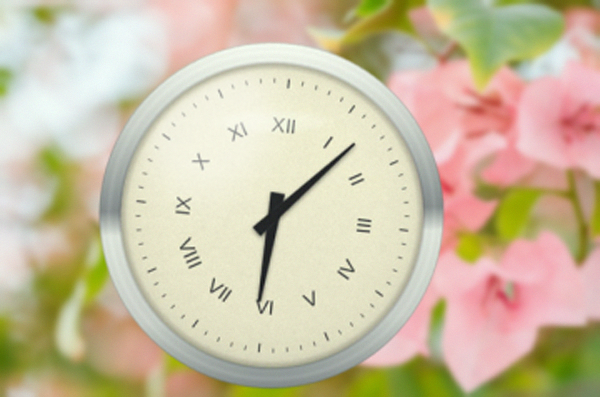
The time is 6,07
